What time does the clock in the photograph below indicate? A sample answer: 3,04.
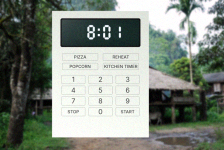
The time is 8,01
